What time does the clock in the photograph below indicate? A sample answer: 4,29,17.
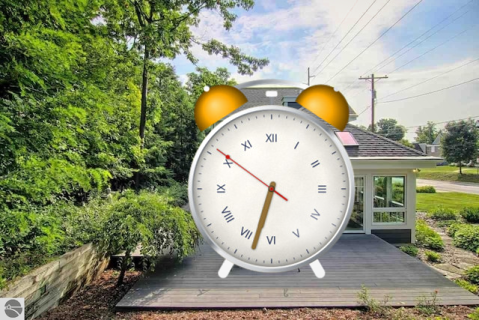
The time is 6,32,51
